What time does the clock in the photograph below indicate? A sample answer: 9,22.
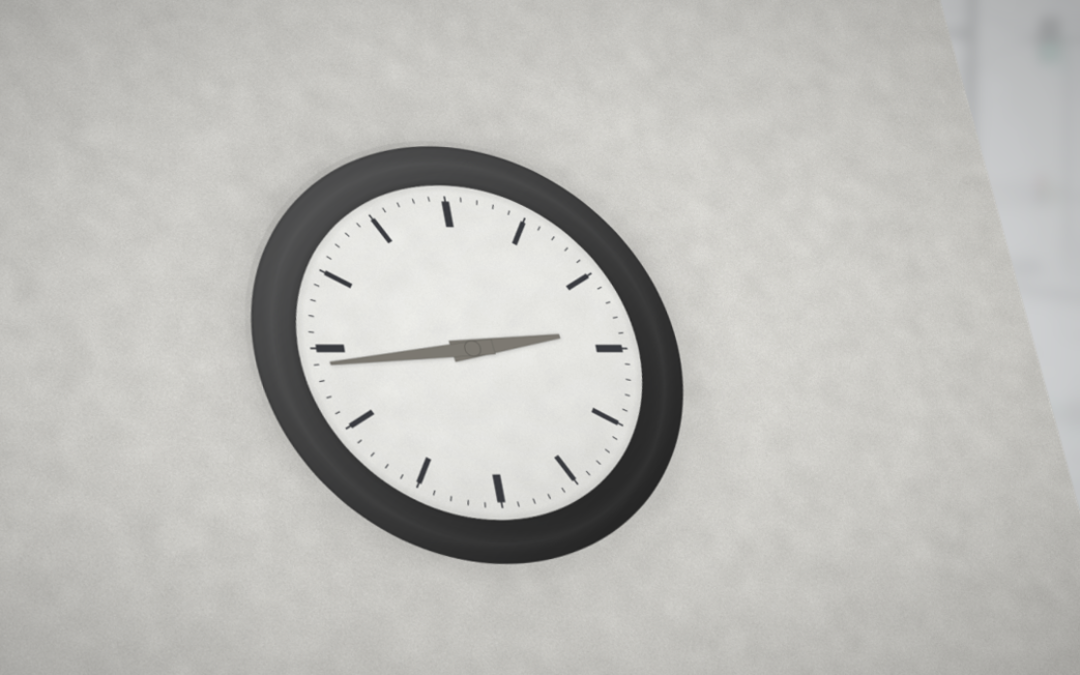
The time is 2,44
